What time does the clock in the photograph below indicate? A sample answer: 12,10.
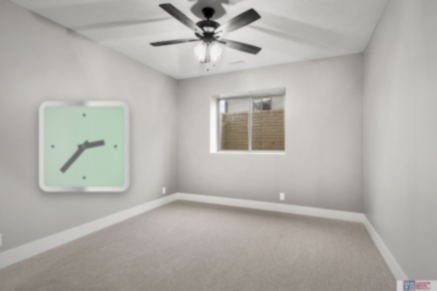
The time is 2,37
